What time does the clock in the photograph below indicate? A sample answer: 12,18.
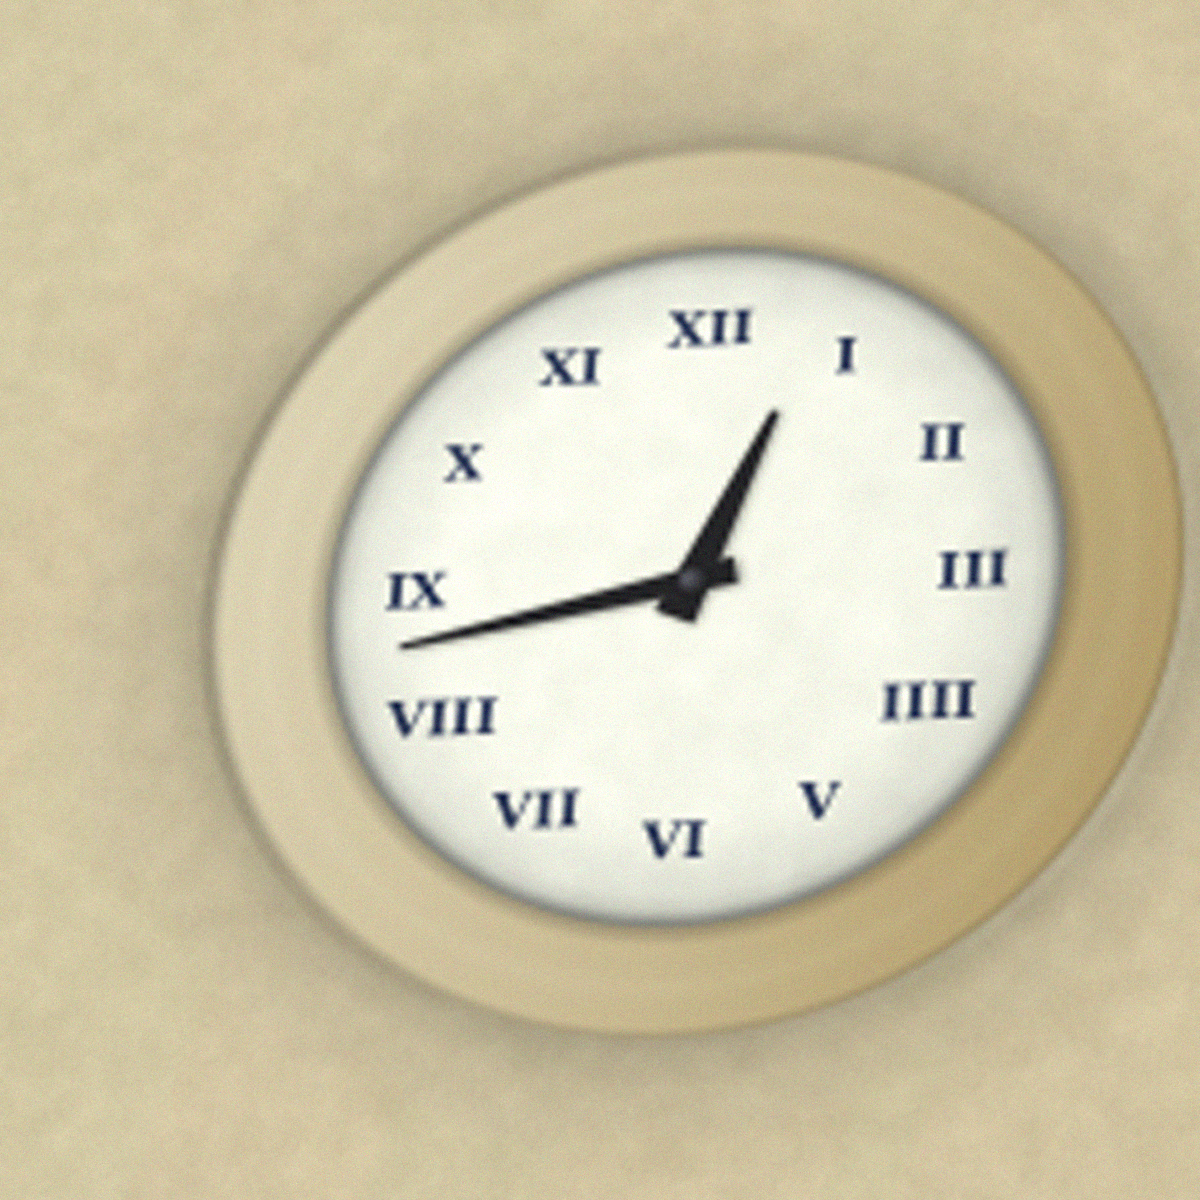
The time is 12,43
